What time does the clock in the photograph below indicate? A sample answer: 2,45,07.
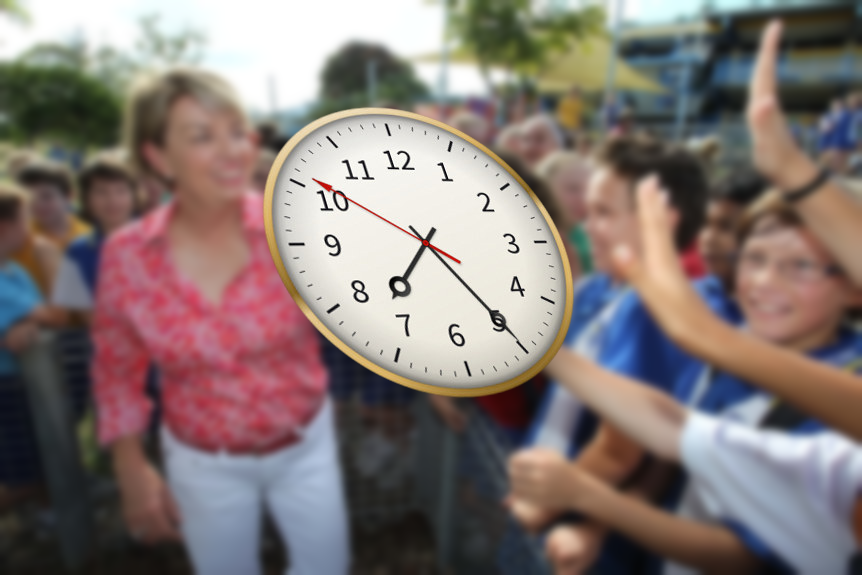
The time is 7,24,51
